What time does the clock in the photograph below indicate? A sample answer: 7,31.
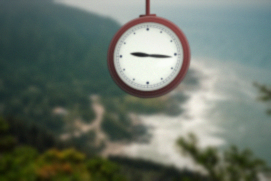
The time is 9,16
